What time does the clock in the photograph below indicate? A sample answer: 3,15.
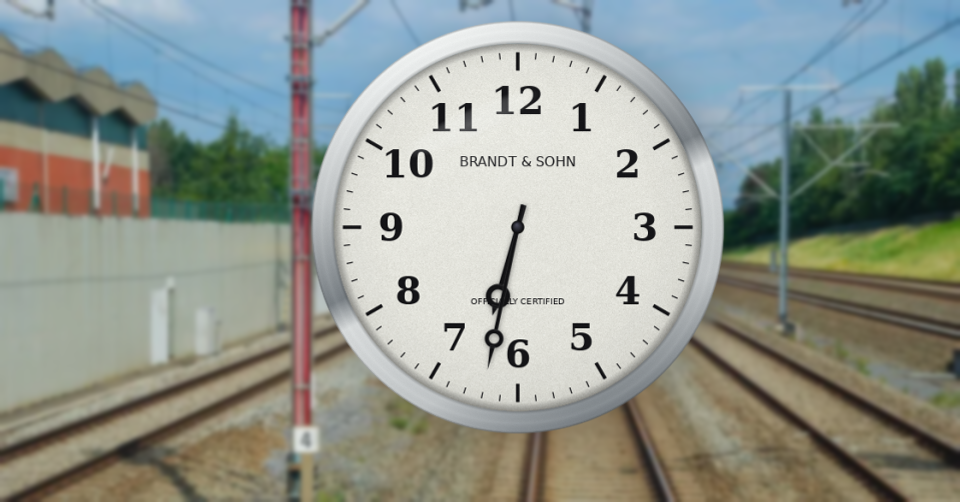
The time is 6,32
